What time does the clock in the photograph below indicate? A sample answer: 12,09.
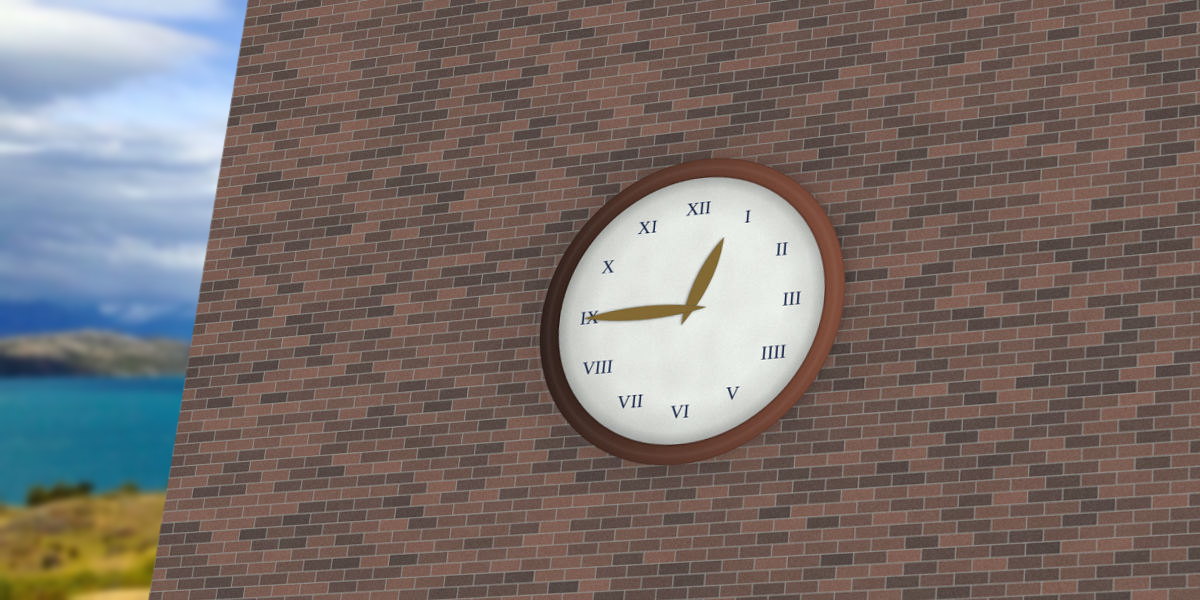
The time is 12,45
